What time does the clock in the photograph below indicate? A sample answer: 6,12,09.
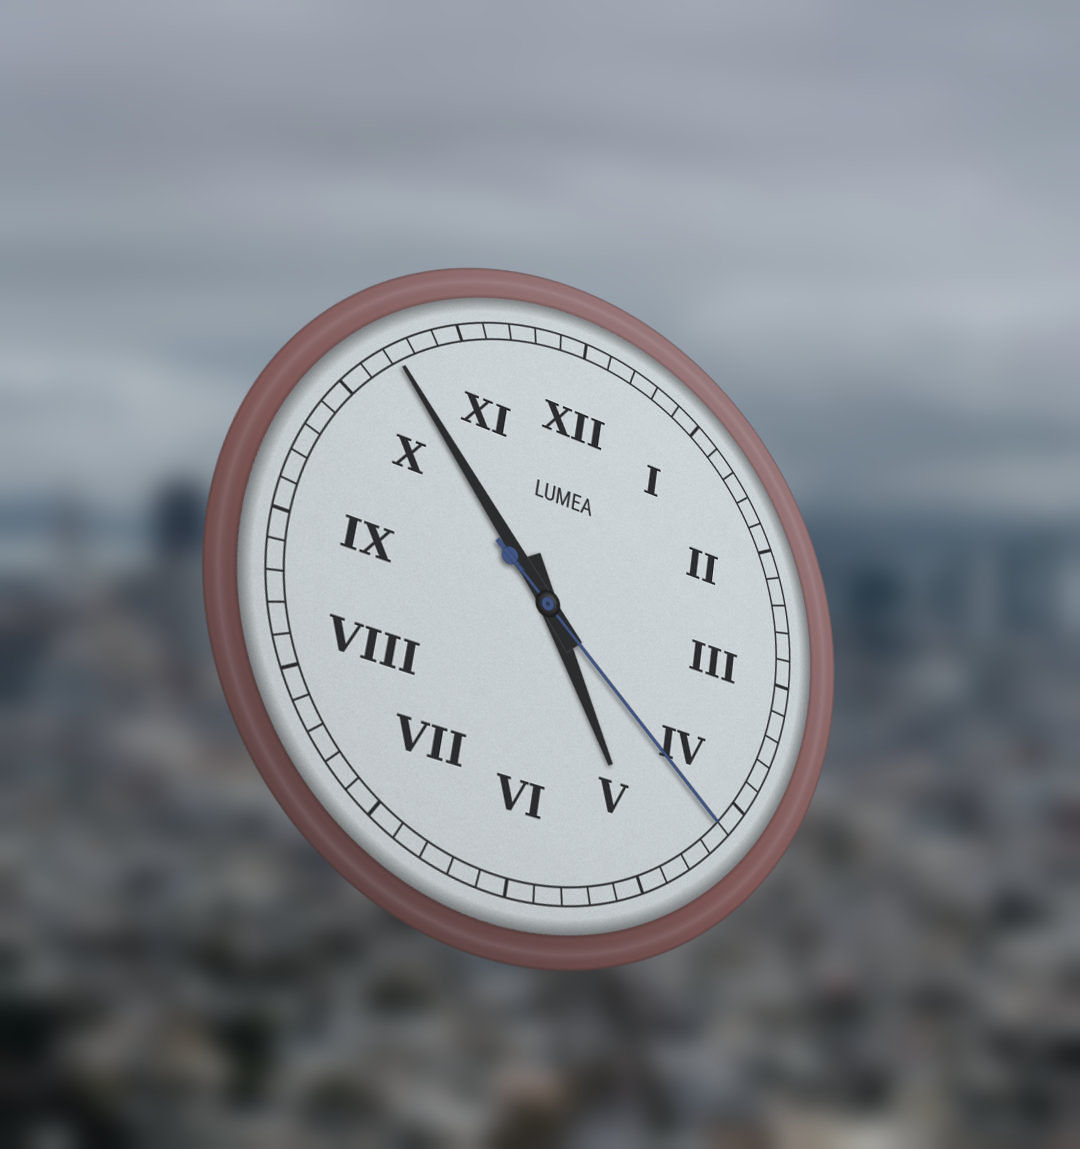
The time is 4,52,21
